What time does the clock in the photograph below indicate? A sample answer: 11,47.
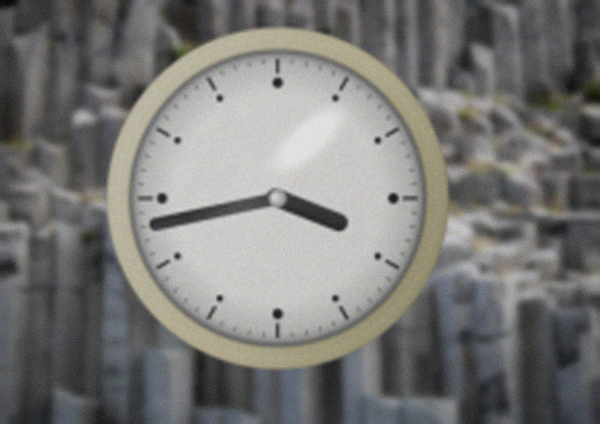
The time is 3,43
